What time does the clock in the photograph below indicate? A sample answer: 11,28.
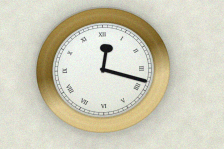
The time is 12,18
